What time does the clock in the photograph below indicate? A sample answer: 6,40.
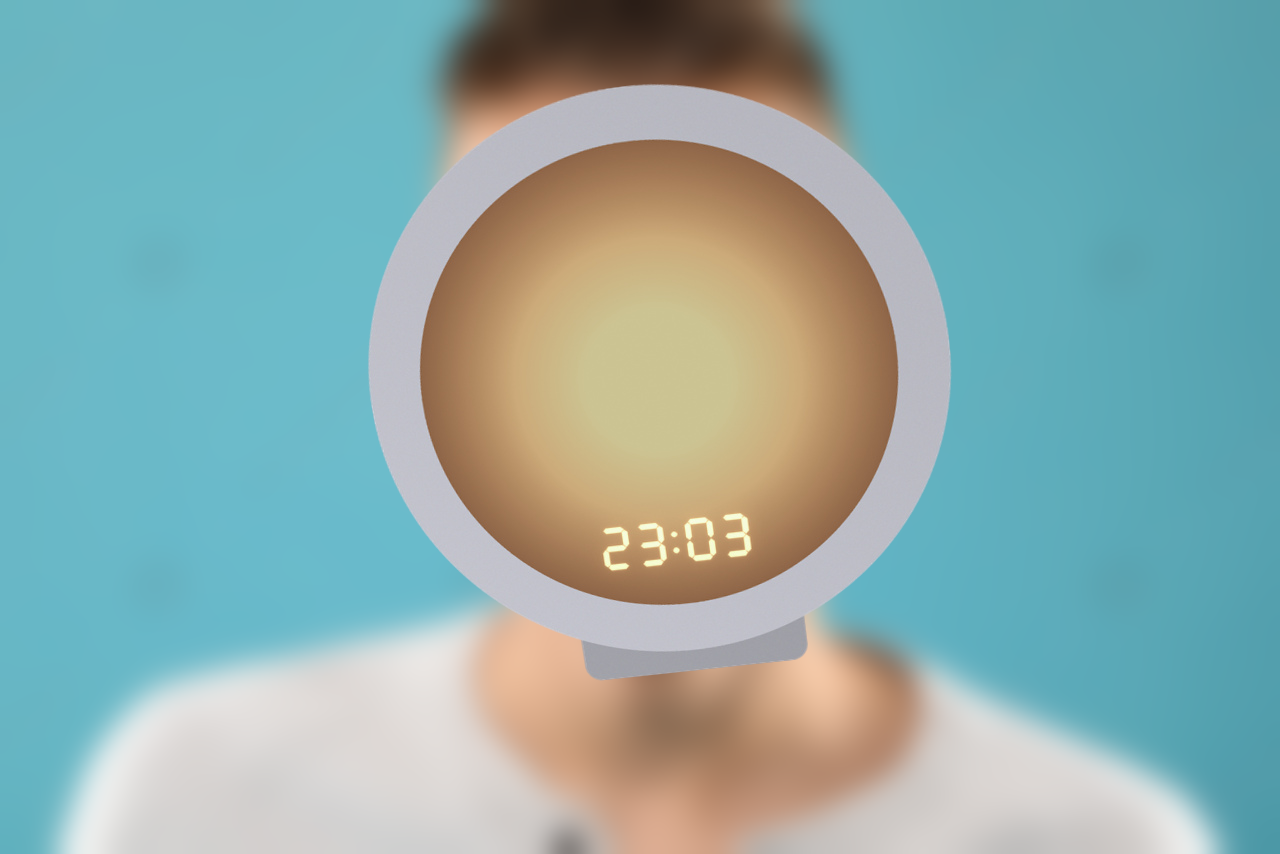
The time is 23,03
